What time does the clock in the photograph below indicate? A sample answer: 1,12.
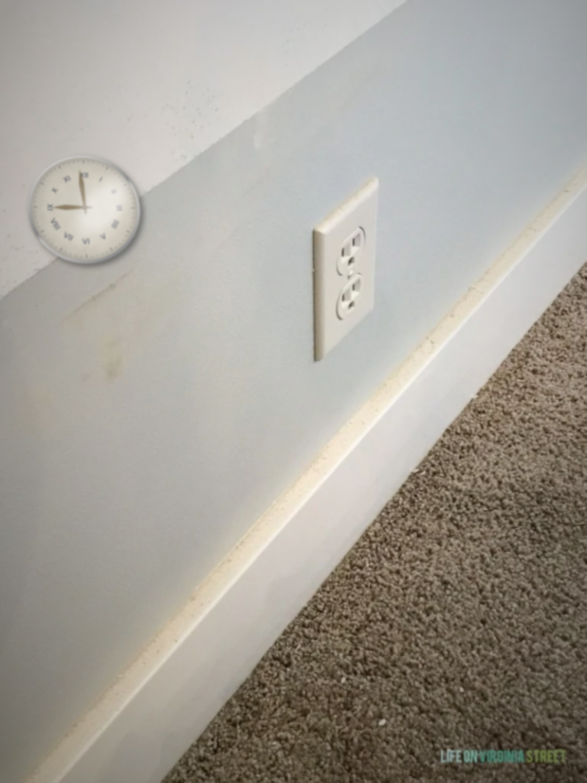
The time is 8,59
